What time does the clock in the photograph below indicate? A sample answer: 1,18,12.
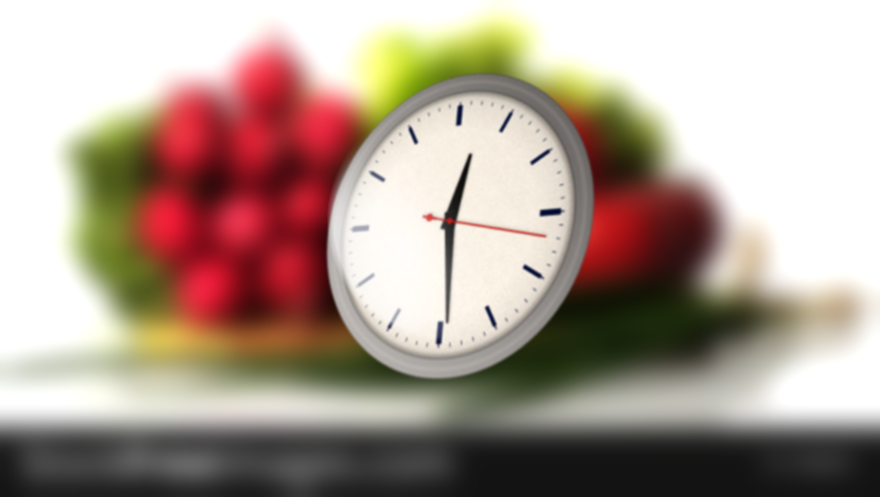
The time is 12,29,17
